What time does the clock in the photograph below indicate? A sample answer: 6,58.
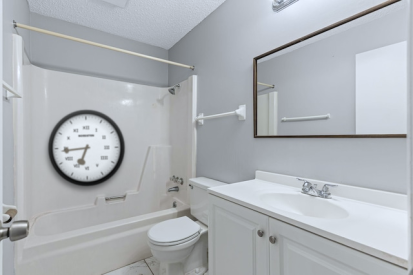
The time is 6,44
